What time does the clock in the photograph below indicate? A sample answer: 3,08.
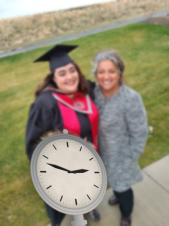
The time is 2,48
